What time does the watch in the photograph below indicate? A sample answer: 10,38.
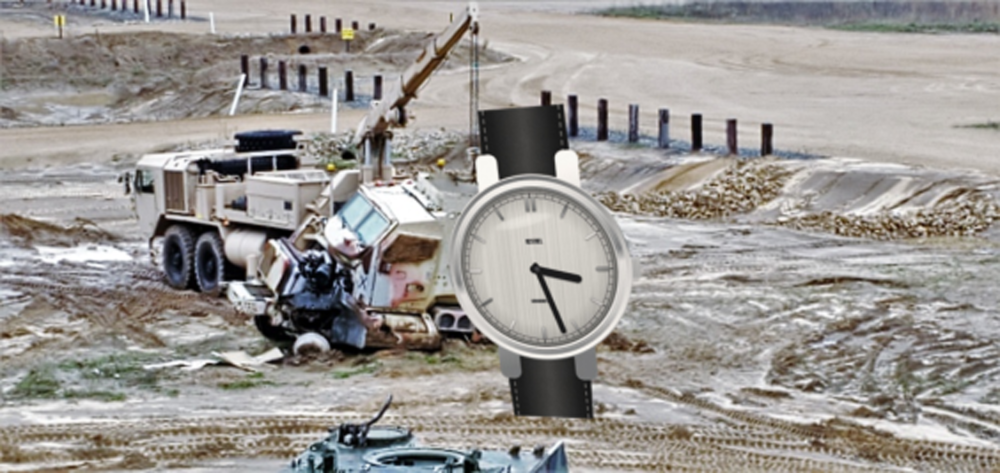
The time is 3,27
